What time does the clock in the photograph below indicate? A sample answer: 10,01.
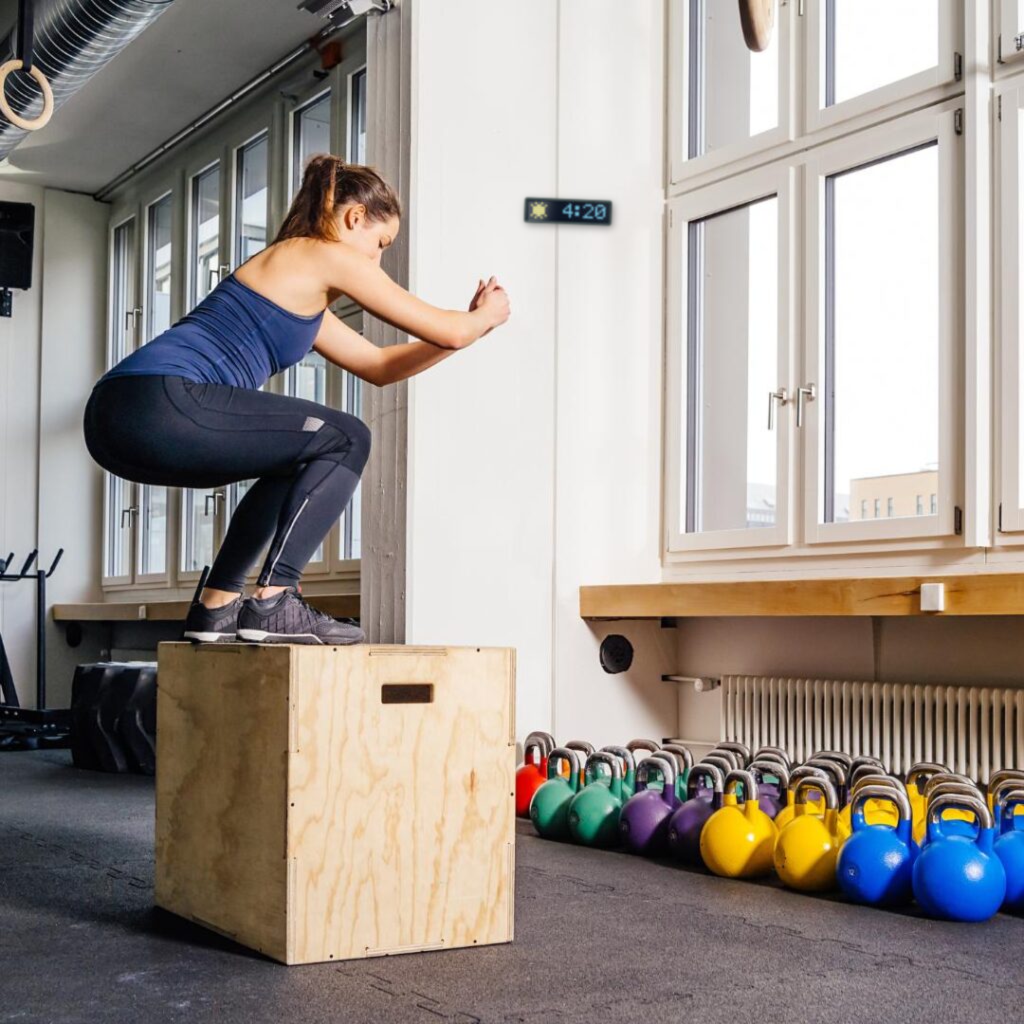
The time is 4,20
